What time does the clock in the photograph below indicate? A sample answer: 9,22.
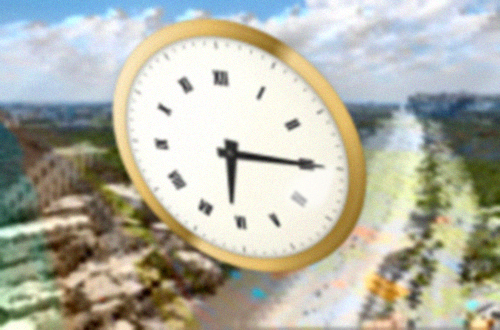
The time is 6,15
